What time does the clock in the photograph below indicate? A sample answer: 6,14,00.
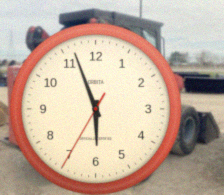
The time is 5,56,35
